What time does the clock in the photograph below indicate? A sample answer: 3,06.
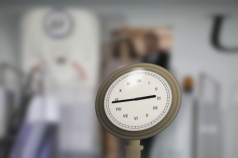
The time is 2,44
